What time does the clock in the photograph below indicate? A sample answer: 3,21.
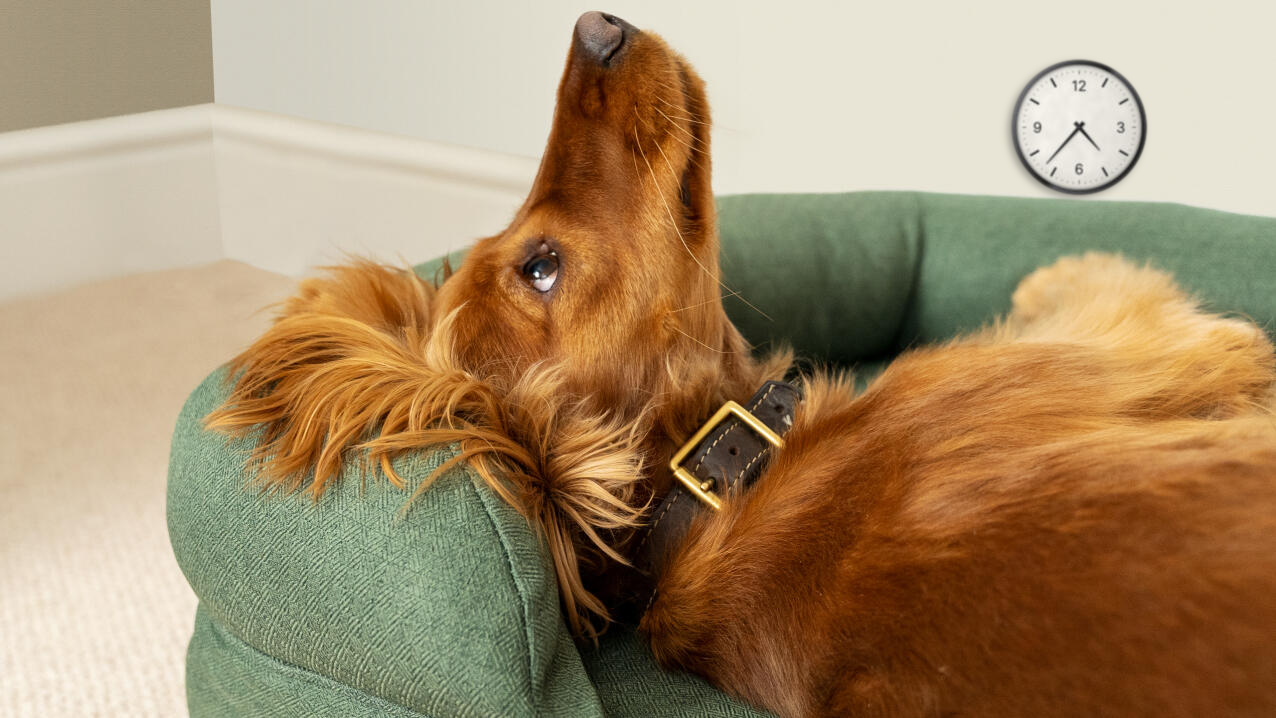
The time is 4,37
